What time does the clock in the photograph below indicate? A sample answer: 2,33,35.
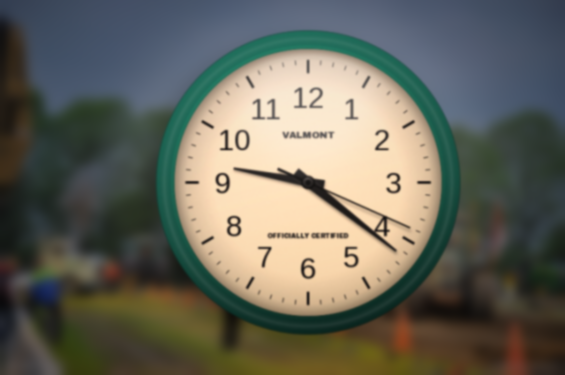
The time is 9,21,19
